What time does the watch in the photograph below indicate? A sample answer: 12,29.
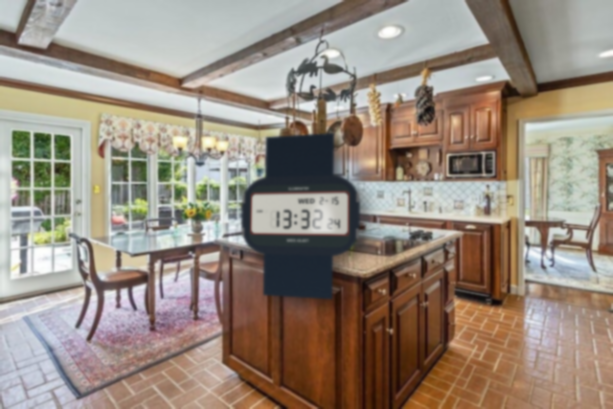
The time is 13,32
